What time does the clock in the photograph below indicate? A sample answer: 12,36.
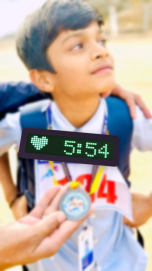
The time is 5,54
